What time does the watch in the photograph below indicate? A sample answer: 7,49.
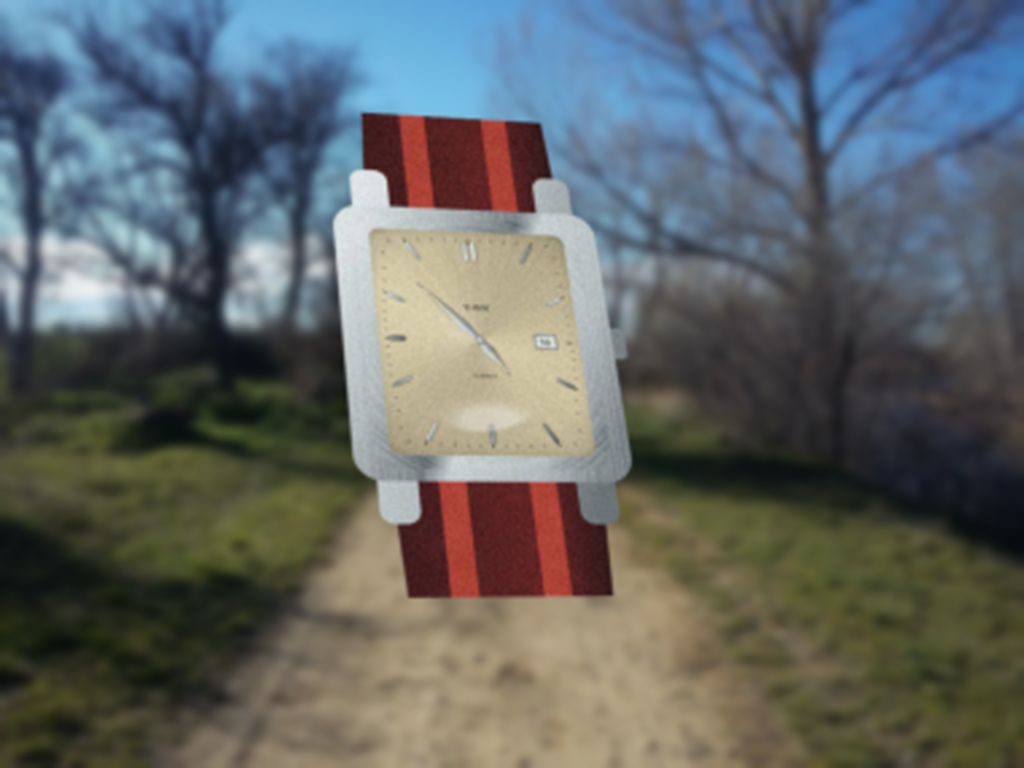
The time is 4,53
